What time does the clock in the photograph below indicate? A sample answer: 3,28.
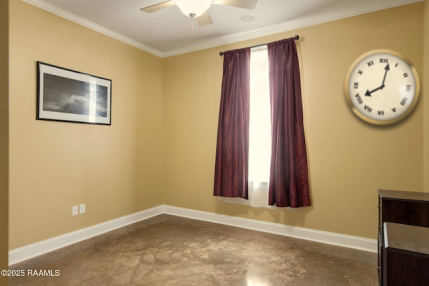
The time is 8,02
